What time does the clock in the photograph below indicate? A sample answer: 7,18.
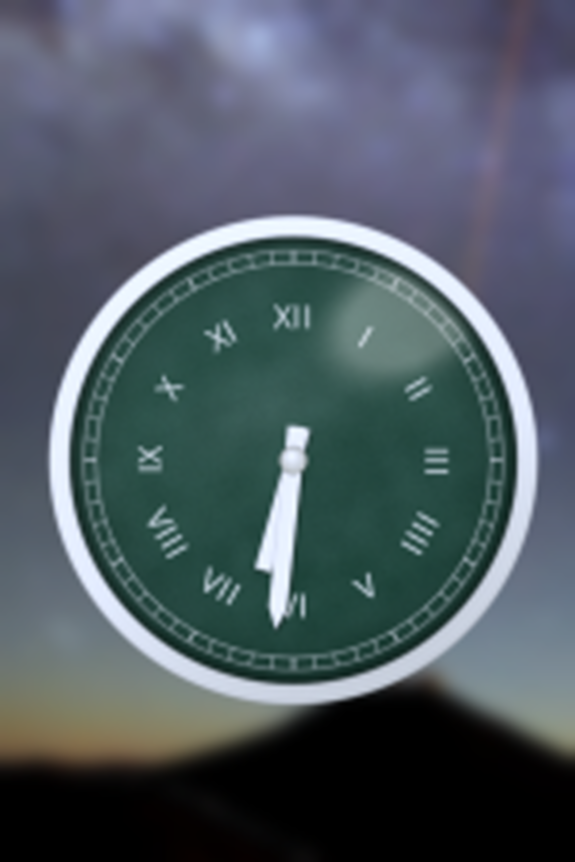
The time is 6,31
